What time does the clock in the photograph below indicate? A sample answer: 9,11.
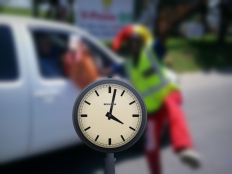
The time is 4,02
